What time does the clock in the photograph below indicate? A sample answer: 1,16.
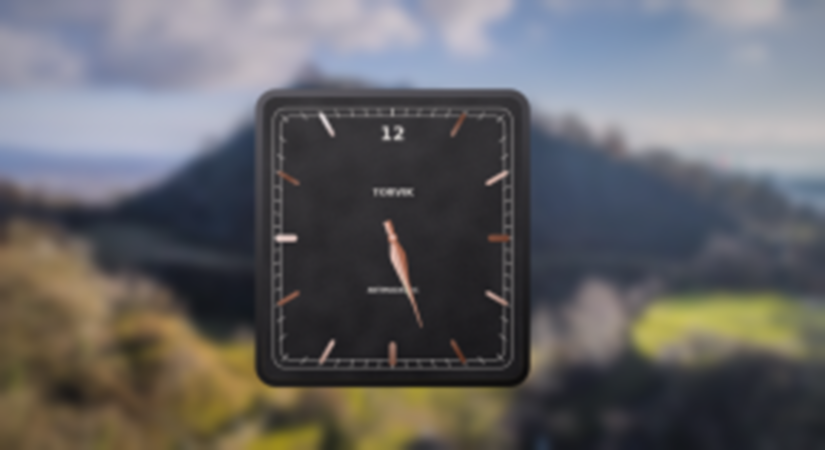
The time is 5,27
